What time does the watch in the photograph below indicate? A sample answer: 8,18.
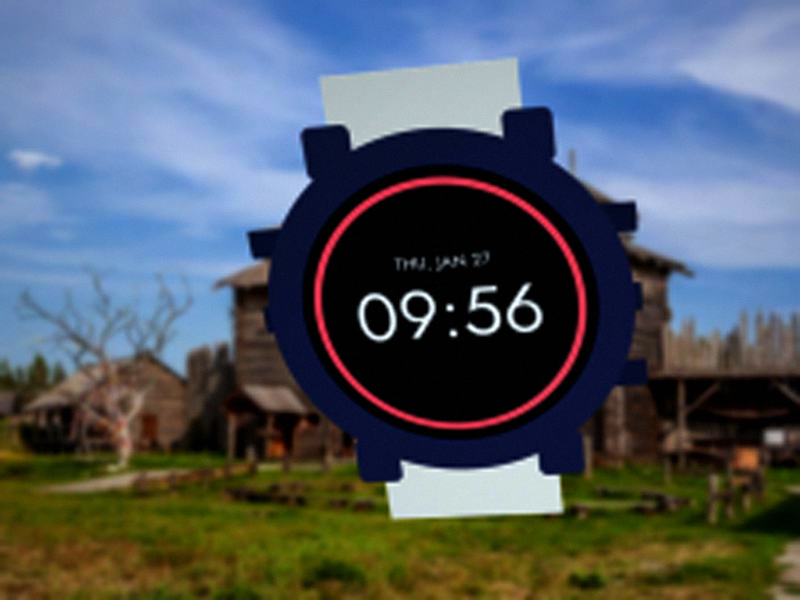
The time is 9,56
